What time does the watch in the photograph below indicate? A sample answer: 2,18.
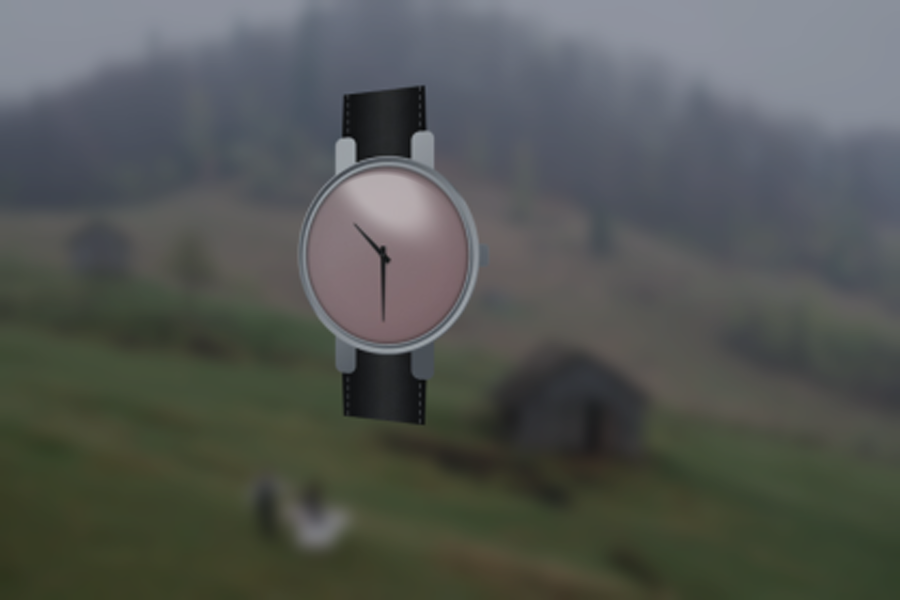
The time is 10,30
